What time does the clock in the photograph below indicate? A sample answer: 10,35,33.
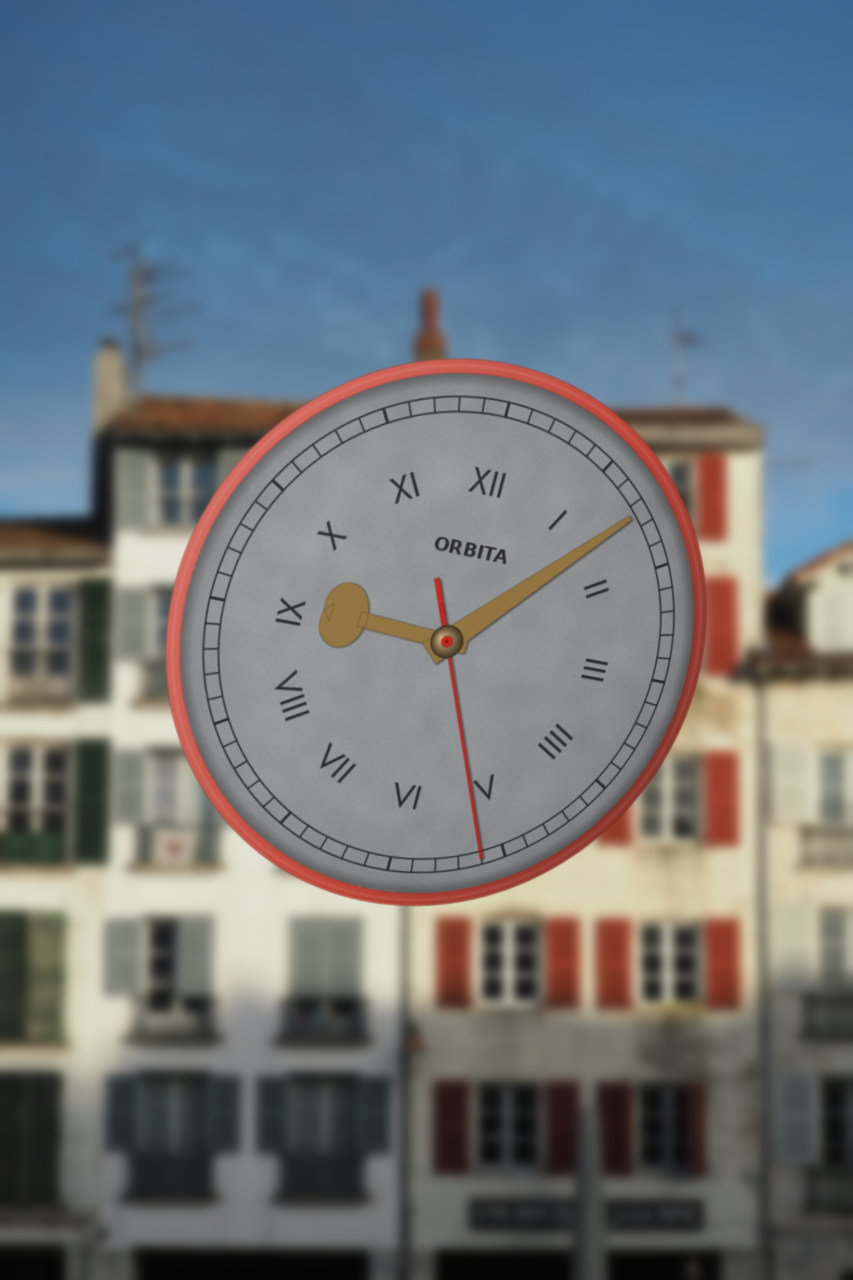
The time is 9,07,26
